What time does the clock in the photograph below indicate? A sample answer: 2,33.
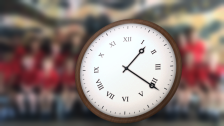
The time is 1,21
